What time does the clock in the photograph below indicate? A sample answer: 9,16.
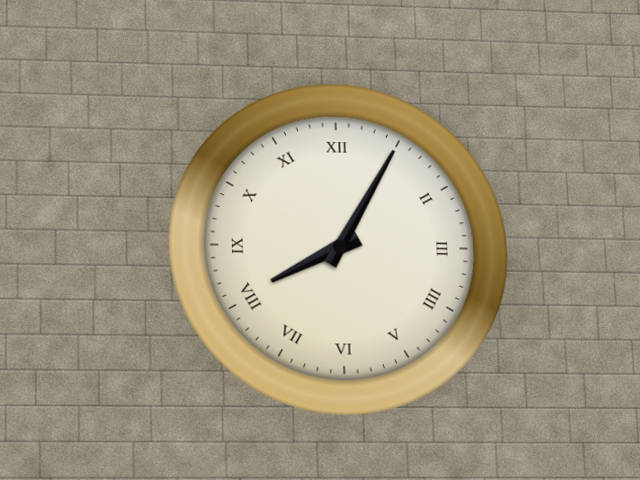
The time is 8,05
